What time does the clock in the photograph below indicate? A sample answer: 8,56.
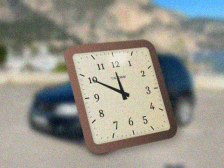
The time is 11,50
